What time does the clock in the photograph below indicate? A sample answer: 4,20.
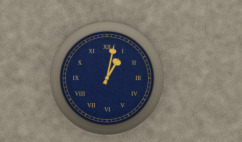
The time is 1,02
